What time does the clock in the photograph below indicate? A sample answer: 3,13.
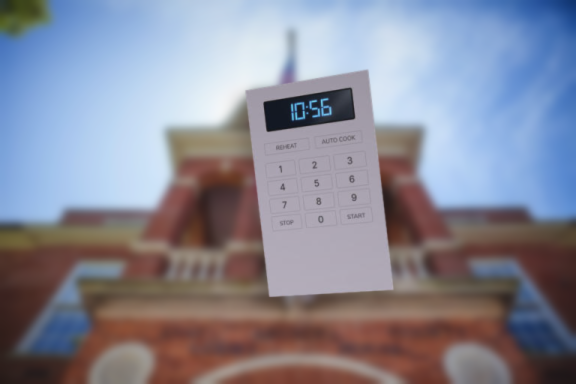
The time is 10,56
